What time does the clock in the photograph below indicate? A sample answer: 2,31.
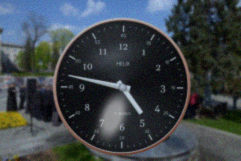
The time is 4,47
